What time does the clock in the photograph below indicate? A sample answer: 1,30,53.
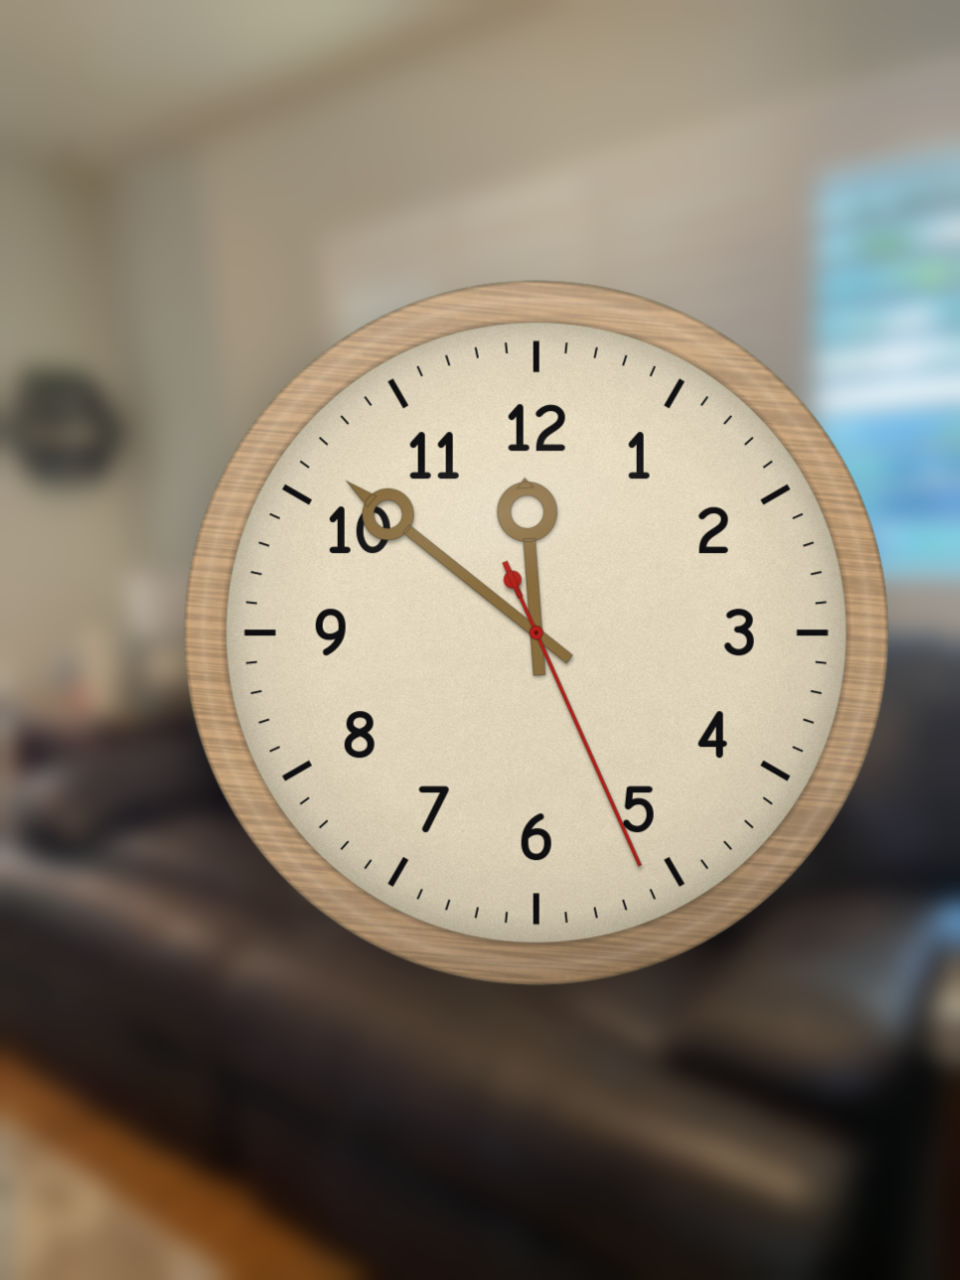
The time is 11,51,26
